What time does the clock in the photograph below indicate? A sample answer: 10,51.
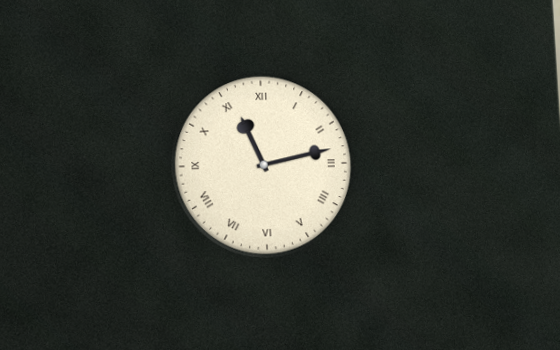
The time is 11,13
